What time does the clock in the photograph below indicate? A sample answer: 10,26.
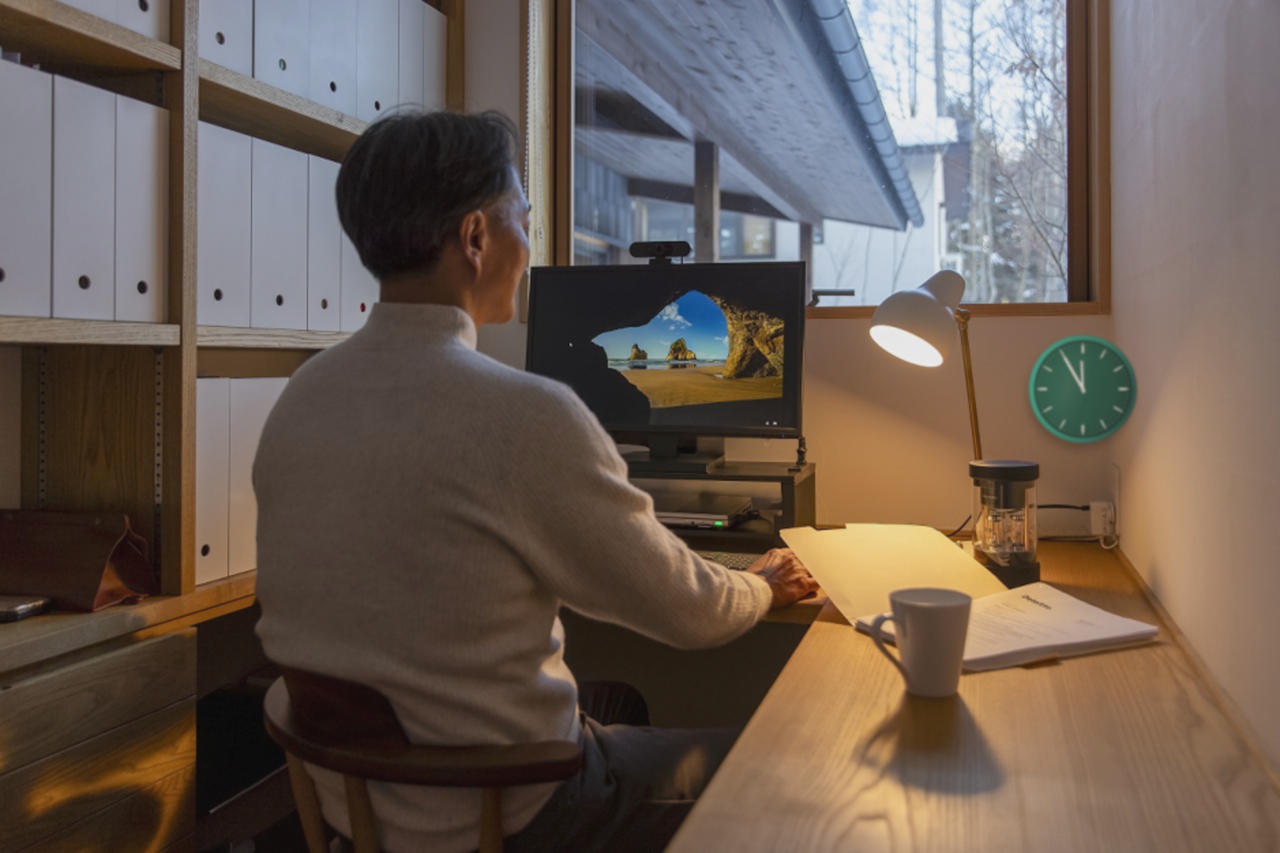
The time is 11,55
